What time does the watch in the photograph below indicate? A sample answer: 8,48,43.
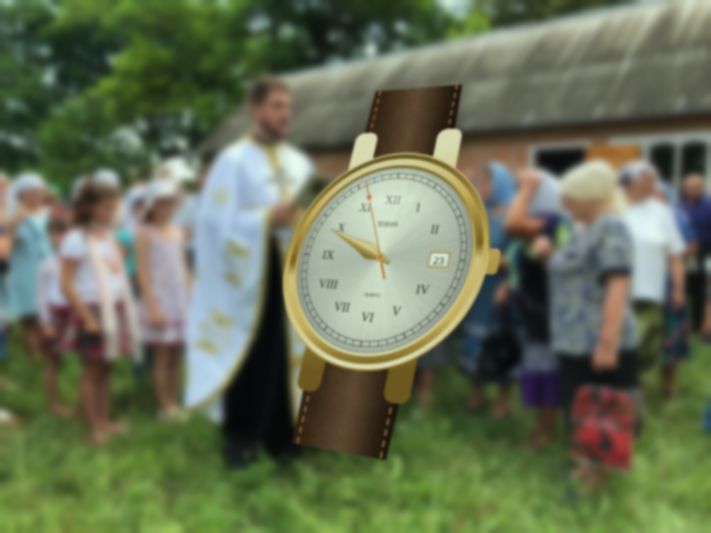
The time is 9,48,56
